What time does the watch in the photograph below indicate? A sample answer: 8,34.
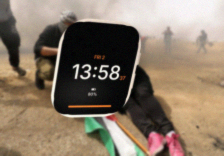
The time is 13,58
